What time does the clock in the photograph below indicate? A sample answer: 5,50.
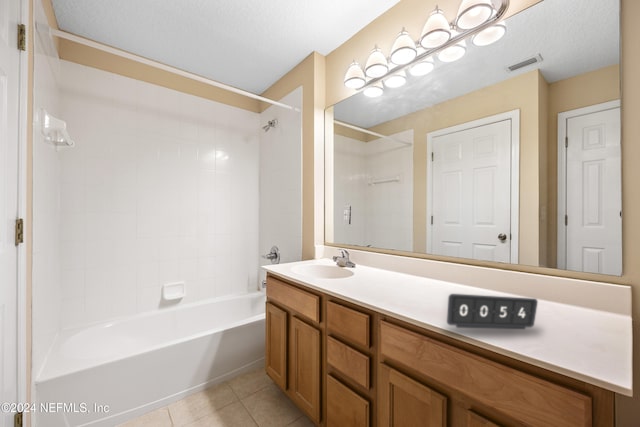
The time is 0,54
